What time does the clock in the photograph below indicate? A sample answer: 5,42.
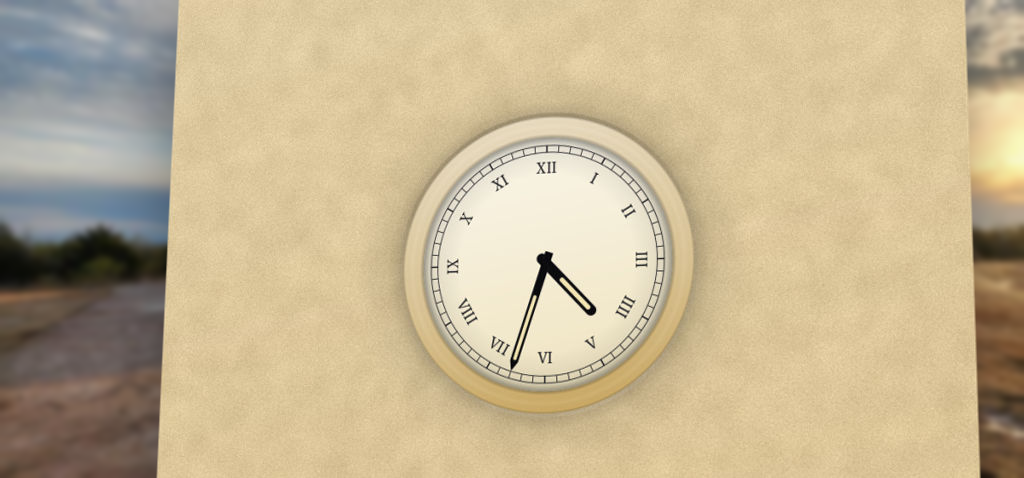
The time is 4,33
